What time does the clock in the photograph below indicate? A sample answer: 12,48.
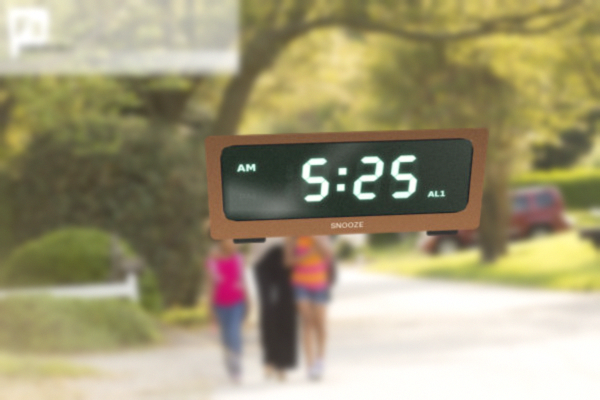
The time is 5,25
